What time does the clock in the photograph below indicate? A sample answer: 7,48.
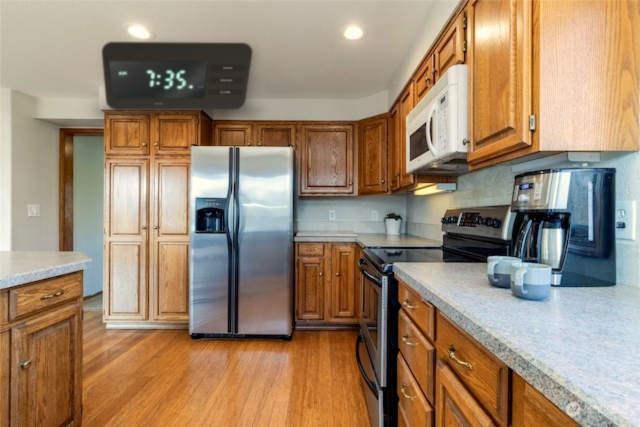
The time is 7,35
